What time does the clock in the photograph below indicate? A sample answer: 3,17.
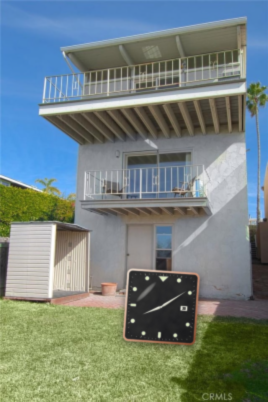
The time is 8,09
